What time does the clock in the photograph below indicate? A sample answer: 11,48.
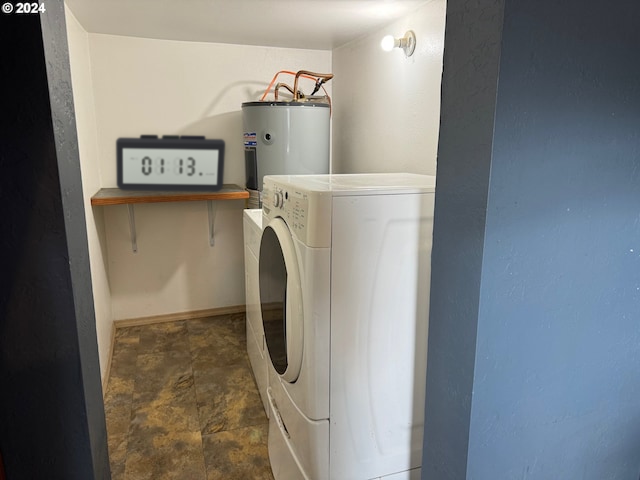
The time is 1,13
